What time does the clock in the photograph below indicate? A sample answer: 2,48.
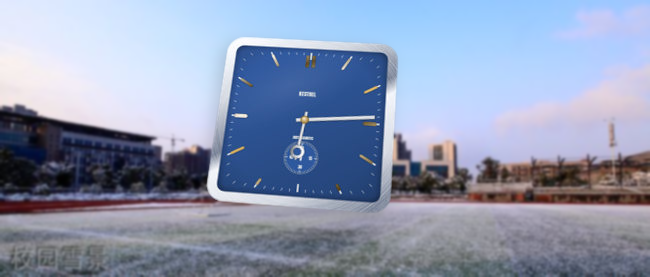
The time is 6,14
